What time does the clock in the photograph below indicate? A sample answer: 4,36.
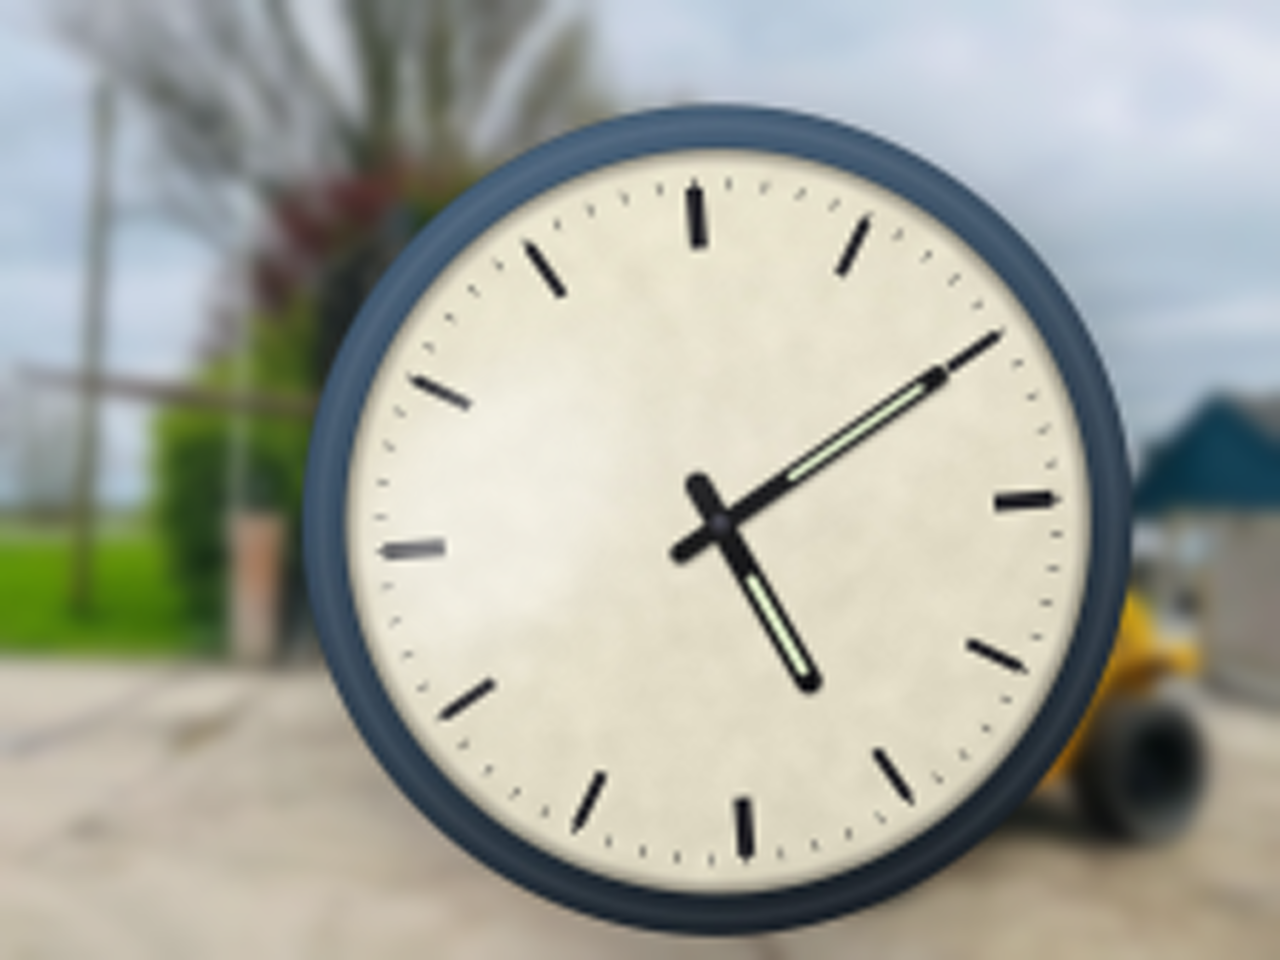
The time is 5,10
